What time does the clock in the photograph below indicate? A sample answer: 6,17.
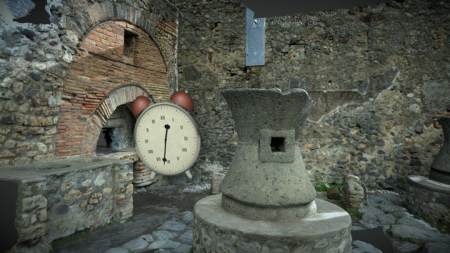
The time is 12,32
